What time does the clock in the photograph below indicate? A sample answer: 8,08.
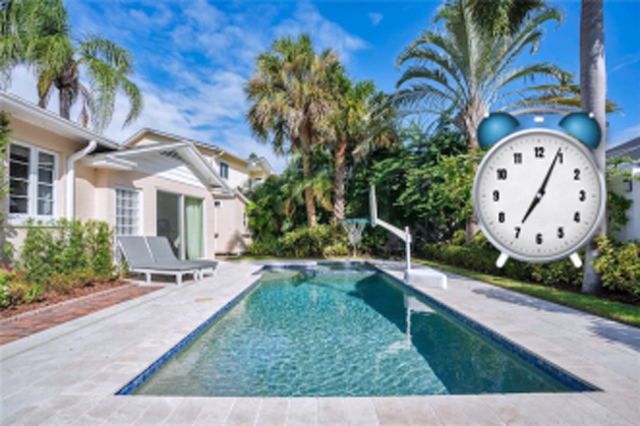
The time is 7,04
